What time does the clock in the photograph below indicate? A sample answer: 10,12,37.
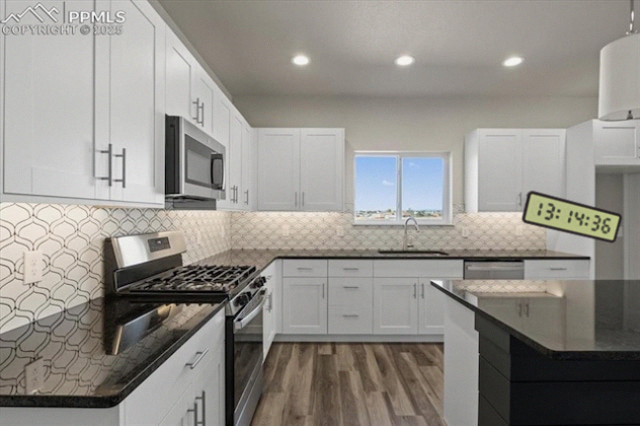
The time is 13,14,36
